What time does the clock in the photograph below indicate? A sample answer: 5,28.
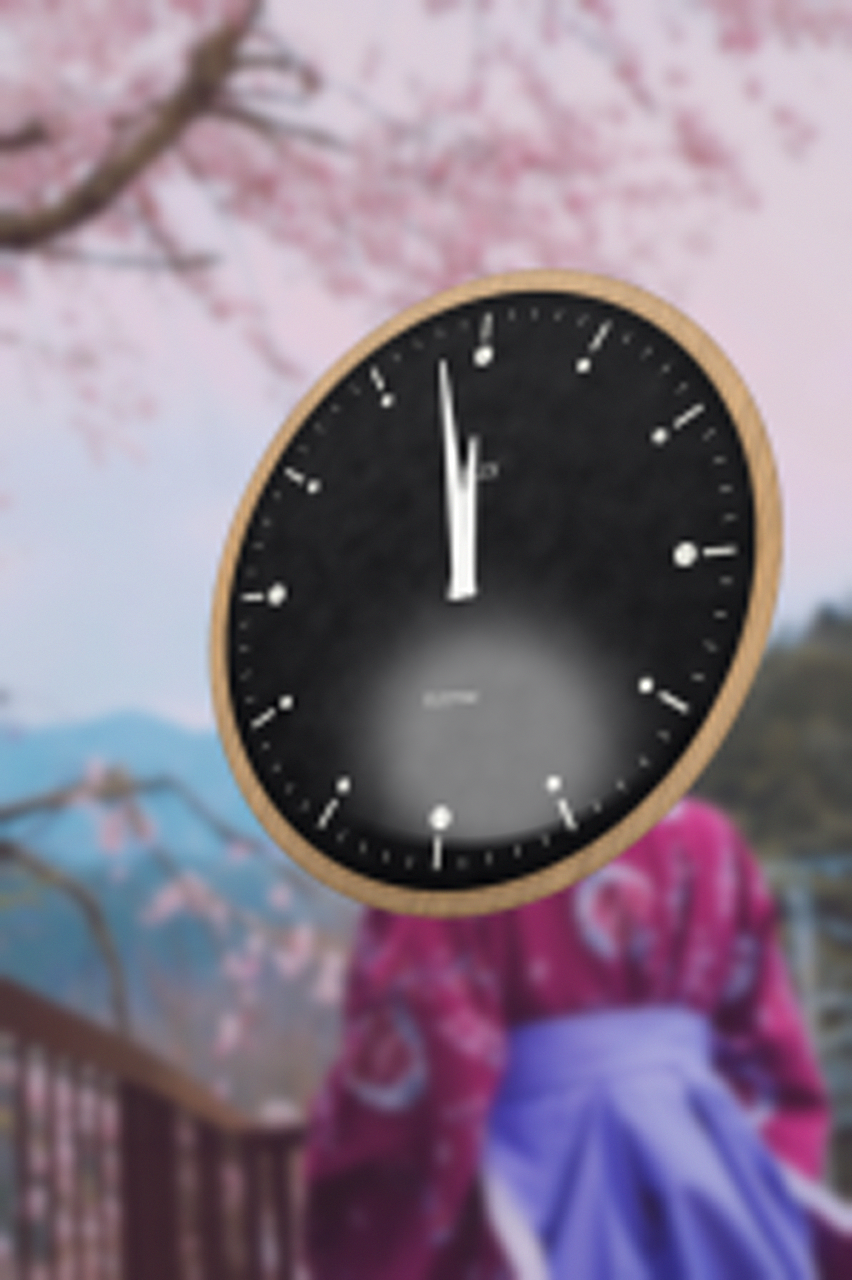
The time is 11,58
